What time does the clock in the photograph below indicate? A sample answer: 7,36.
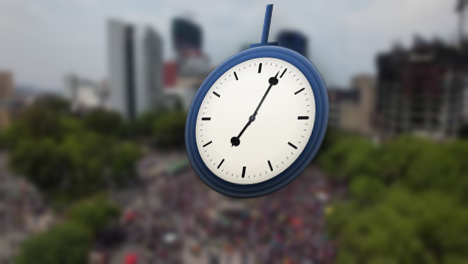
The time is 7,04
